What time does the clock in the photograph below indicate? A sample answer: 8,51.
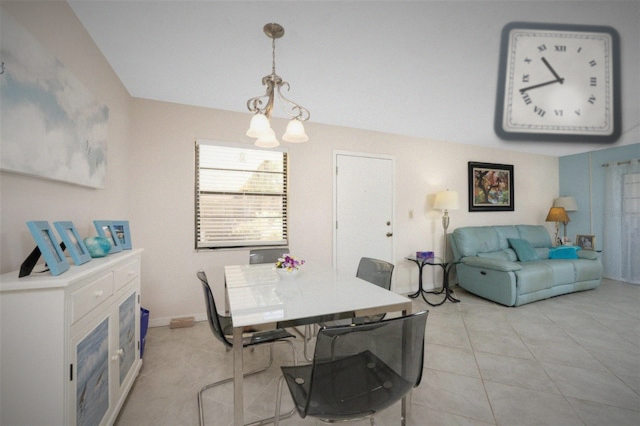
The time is 10,42
